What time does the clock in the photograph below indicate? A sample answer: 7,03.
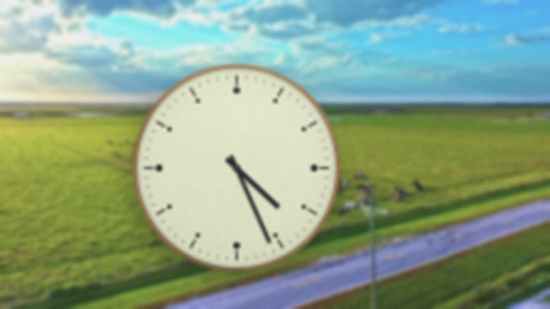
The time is 4,26
